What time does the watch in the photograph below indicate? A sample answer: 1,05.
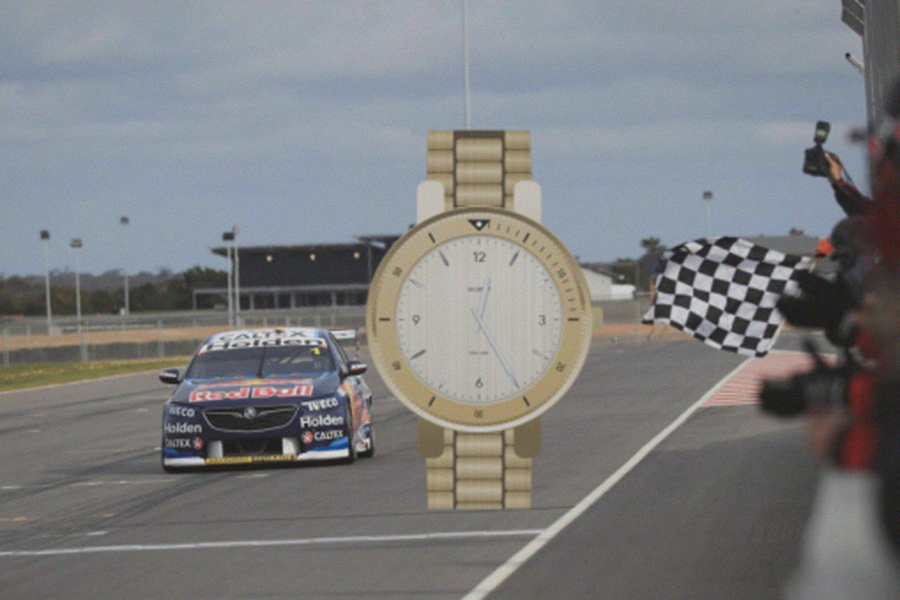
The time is 12,25
